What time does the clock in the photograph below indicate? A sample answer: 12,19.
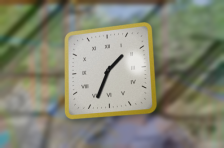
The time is 1,34
